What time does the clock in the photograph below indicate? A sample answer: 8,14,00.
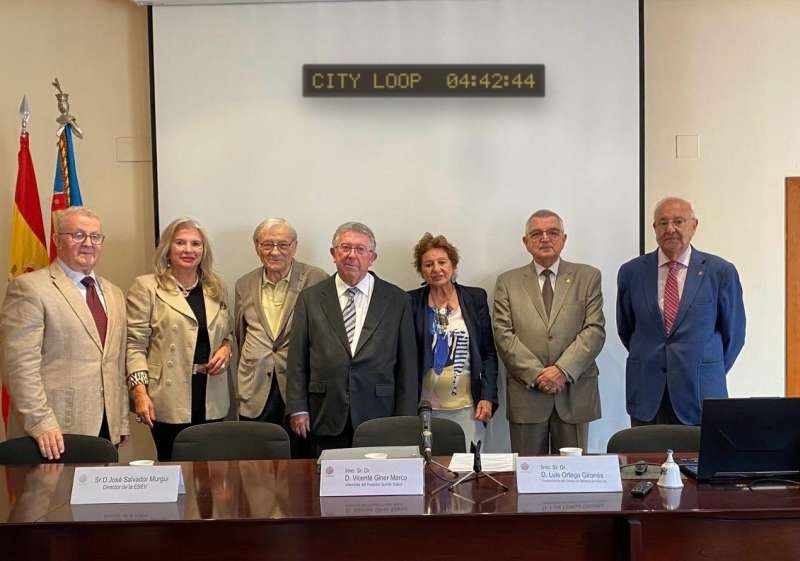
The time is 4,42,44
